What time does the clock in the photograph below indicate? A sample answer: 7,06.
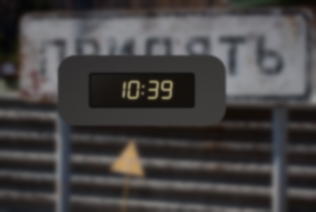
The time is 10,39
